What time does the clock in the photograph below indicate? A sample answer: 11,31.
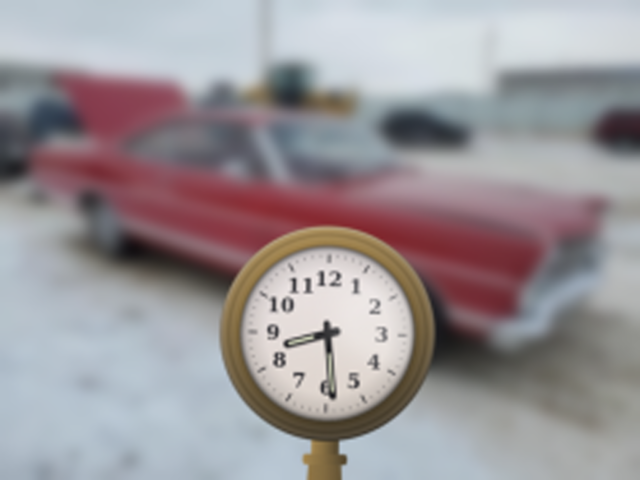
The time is 8,29
